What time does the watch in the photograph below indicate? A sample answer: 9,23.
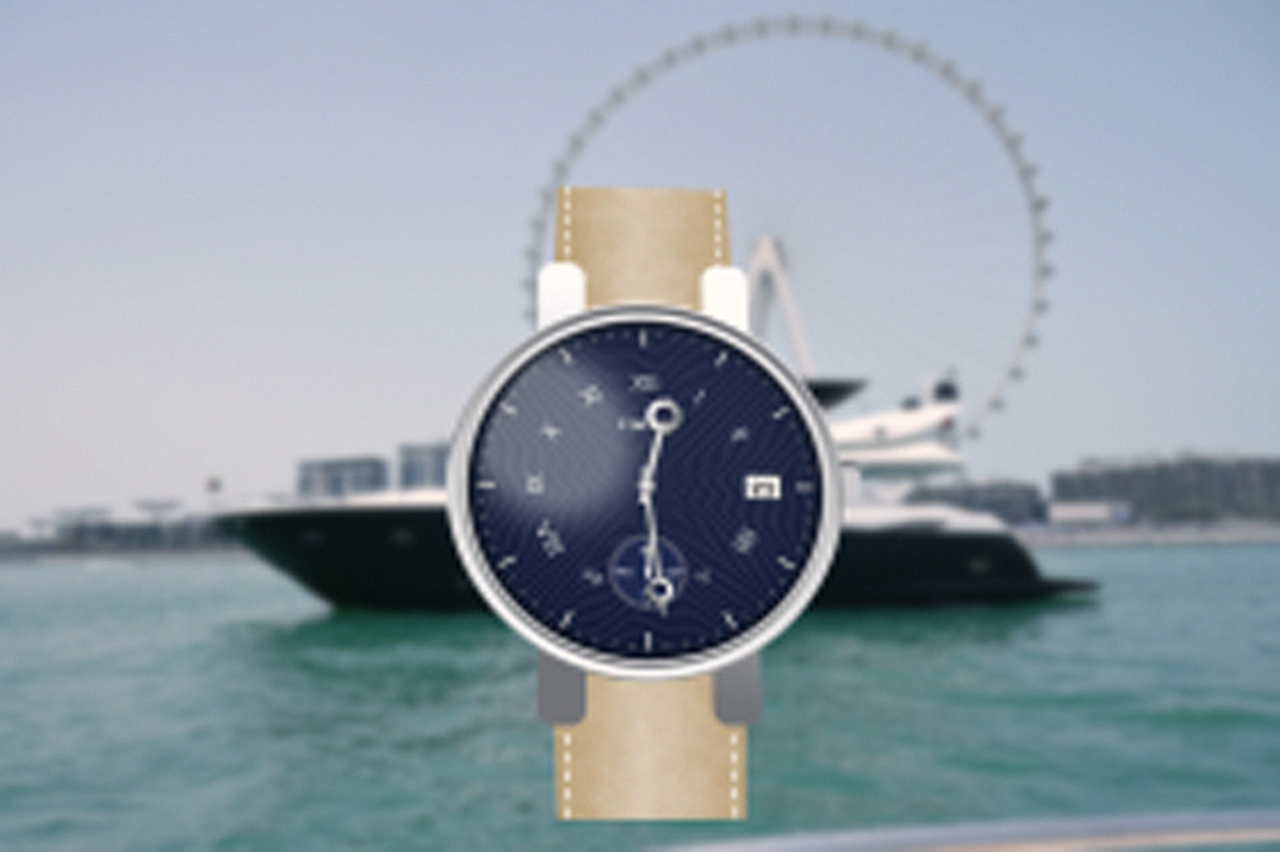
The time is 12,29
